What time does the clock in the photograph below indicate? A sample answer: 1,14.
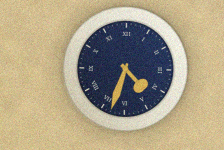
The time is 4,33
